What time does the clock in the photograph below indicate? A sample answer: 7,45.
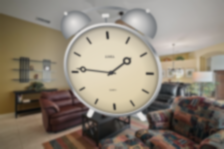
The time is 1,46
